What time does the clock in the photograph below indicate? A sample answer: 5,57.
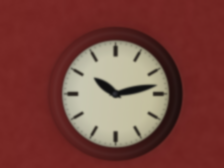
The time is 10,13
